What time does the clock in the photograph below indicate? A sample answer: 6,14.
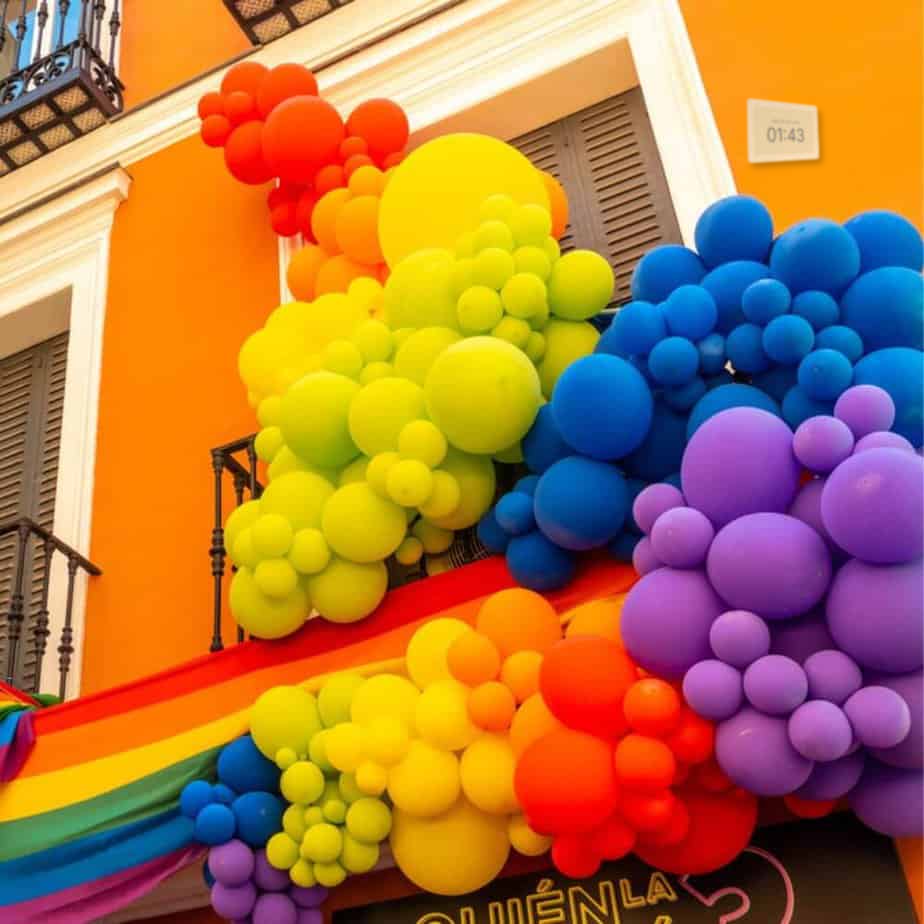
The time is 1,43
